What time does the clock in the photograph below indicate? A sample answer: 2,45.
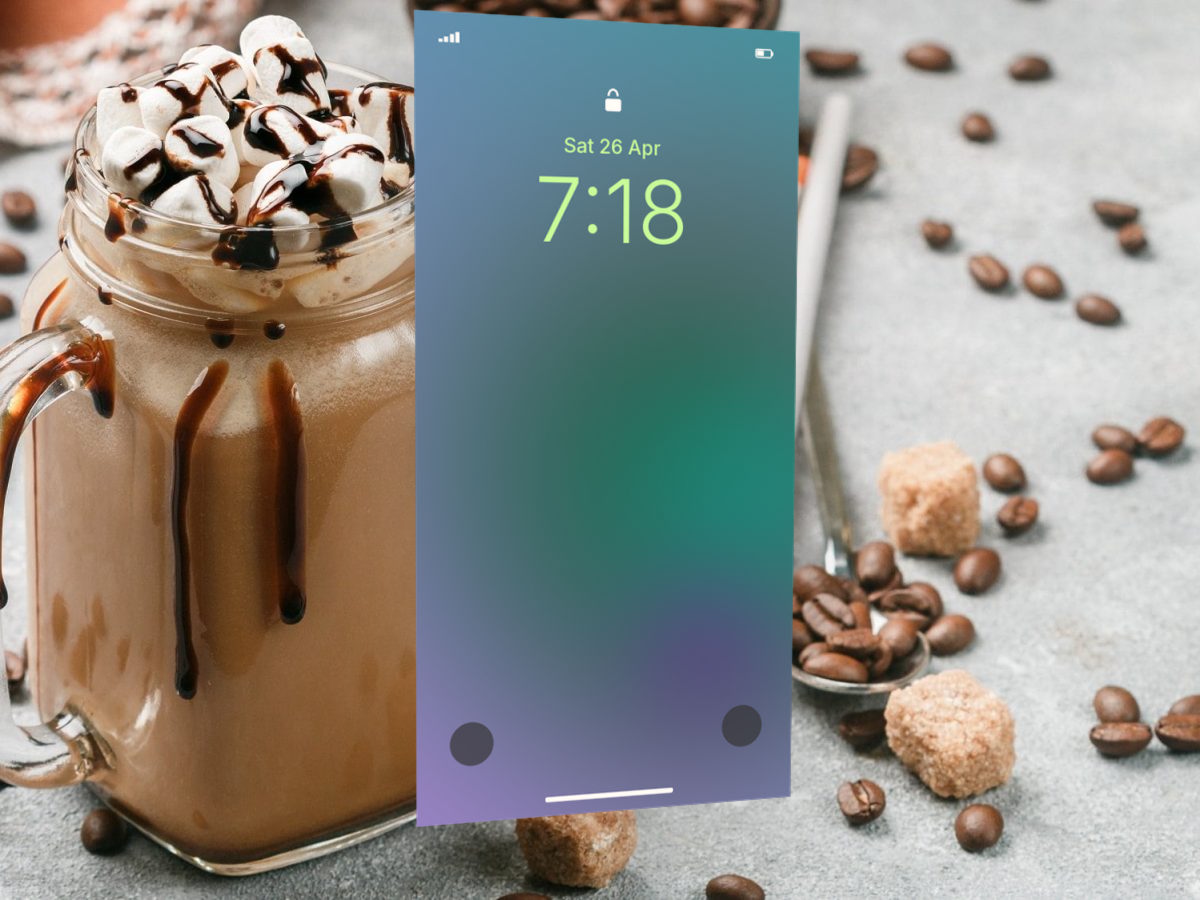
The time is 7,18
